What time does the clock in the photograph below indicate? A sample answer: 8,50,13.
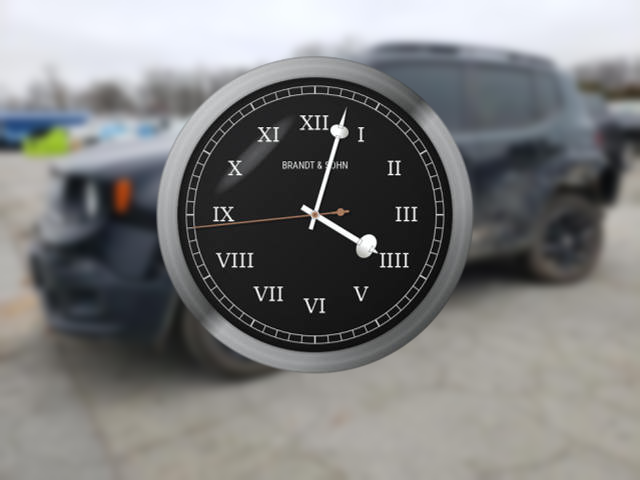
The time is 4,02,44
